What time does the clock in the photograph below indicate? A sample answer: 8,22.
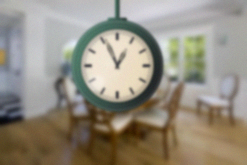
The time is 12,56
